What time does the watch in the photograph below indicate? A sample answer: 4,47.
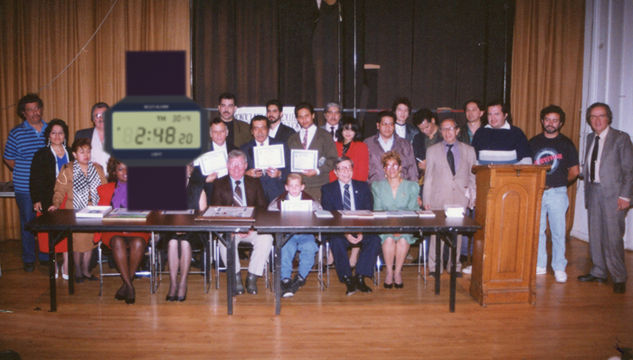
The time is 2,48
